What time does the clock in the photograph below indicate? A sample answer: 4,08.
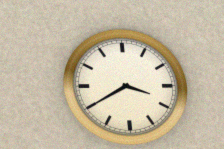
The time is 3,40
